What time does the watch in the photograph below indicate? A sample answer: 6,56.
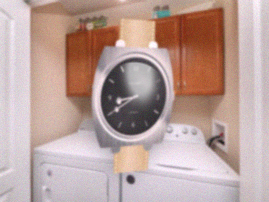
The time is 8,40
